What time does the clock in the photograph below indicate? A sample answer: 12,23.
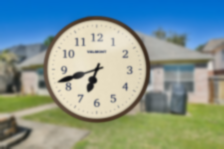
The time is 6,42
